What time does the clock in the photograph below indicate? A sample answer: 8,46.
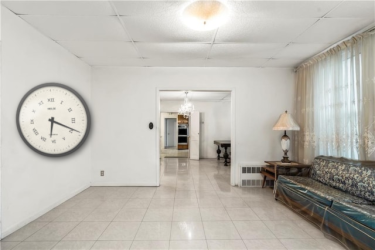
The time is 6,19
